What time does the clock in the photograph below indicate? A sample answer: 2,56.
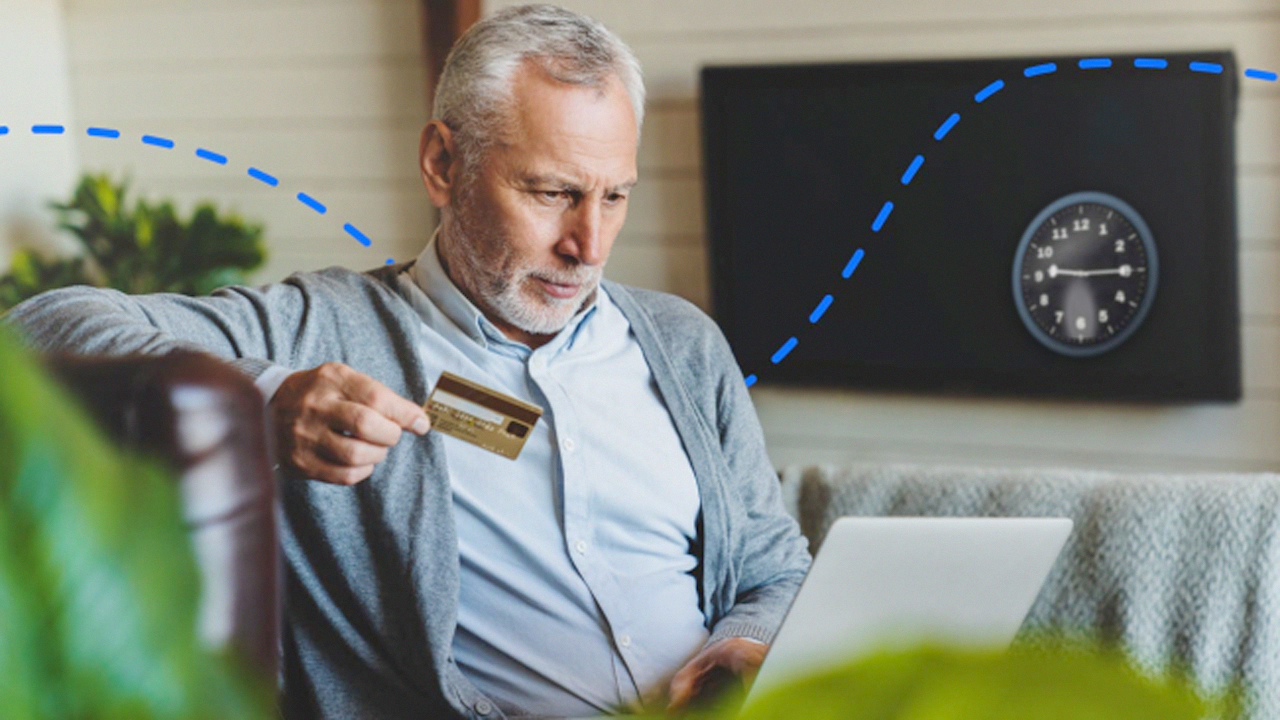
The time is 9,15
